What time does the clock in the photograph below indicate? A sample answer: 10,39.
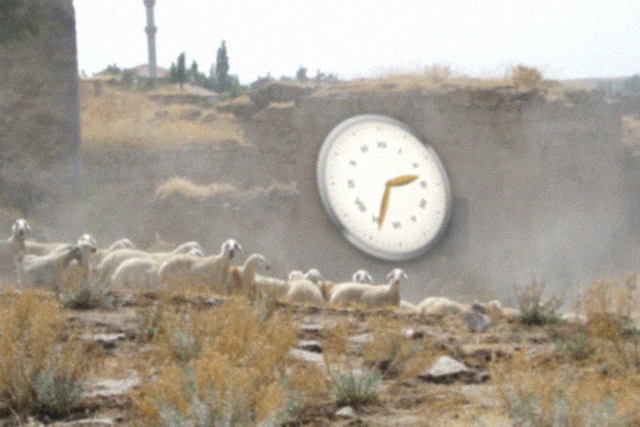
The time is 2,34
